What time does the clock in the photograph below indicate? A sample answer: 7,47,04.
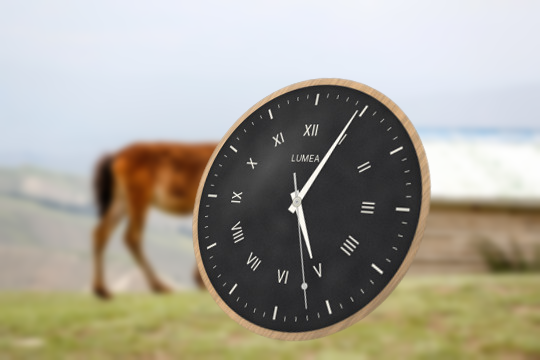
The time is 5,04,27
